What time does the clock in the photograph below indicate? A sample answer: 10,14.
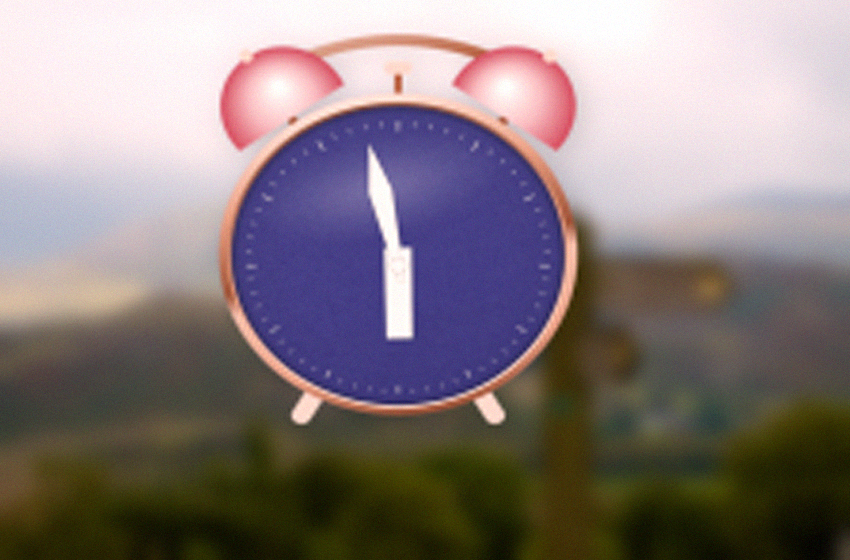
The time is 5,58
